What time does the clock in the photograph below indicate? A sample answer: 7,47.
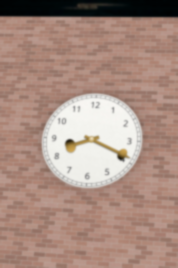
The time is 8,19
